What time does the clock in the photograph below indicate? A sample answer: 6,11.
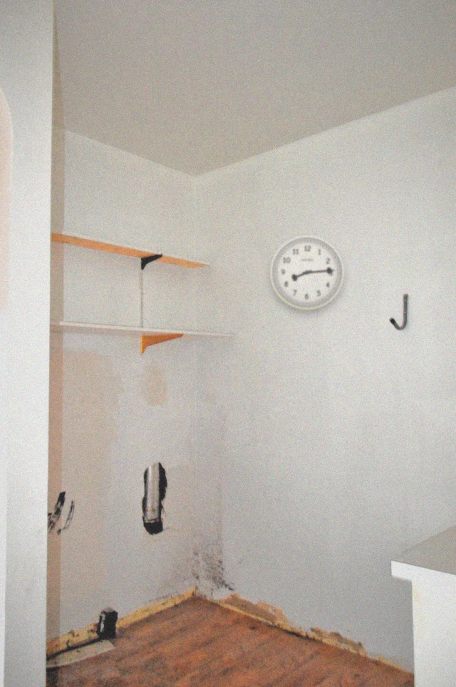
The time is 8,14
